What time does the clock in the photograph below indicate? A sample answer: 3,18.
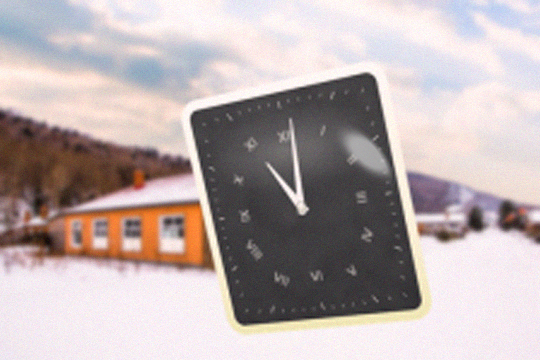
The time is 11,01
